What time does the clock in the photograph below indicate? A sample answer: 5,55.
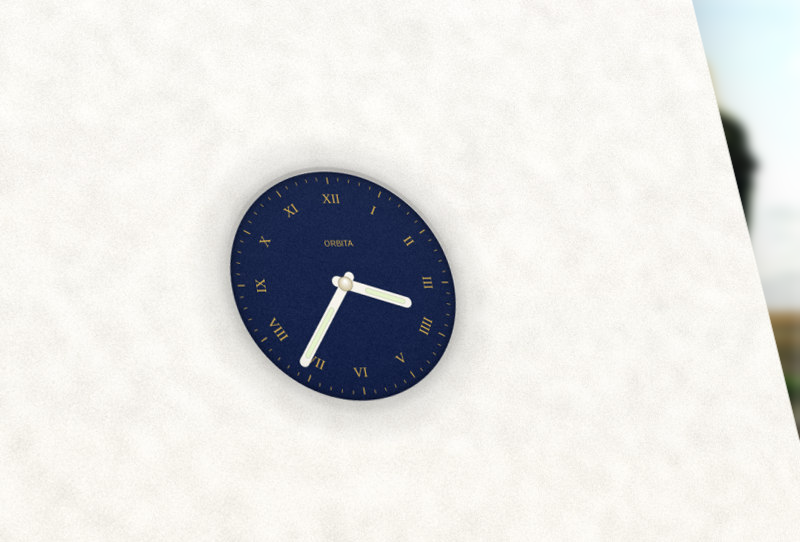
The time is 3,36
